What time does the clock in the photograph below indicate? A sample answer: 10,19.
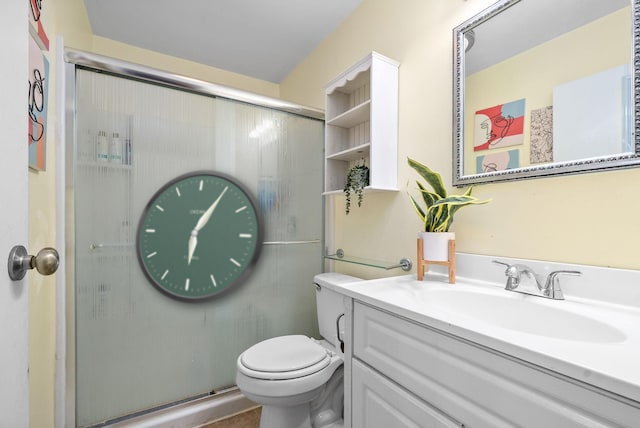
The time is 6,05
